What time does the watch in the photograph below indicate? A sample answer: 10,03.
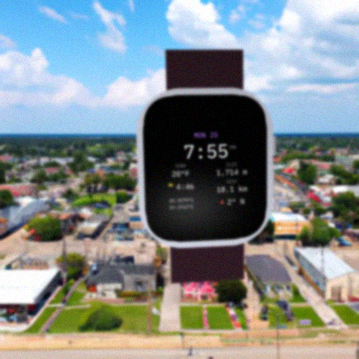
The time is 7,55
